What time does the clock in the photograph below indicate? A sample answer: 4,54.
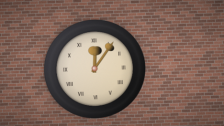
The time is 12,06
